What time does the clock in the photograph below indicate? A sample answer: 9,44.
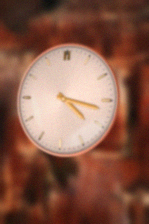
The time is 4,17
